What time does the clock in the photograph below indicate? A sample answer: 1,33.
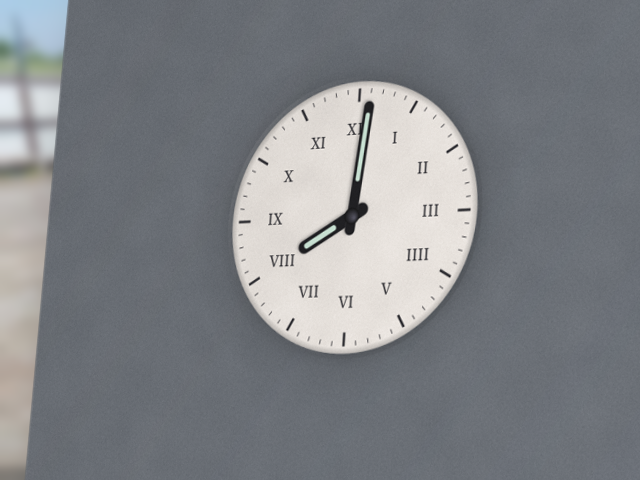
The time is 8,01
